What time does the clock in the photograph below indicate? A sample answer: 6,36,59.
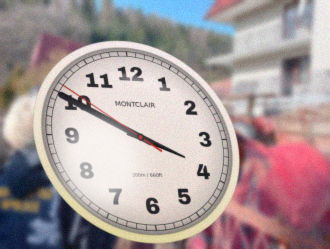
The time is 3,49,51
